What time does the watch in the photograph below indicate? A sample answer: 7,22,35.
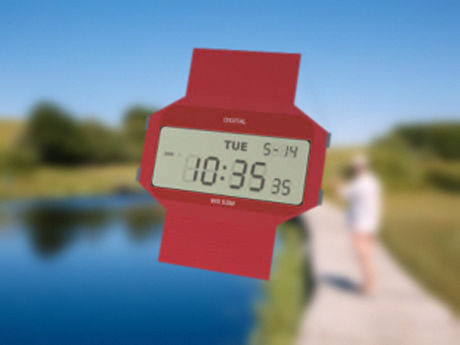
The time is 10,35,35
